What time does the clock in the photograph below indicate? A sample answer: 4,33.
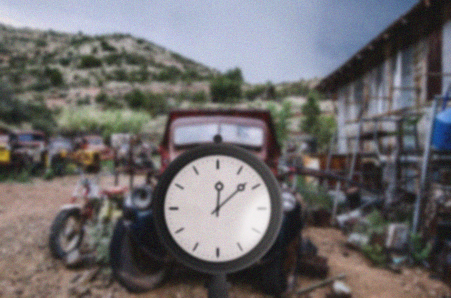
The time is 12,08
